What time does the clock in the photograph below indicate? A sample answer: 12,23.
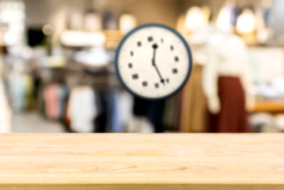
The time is 12,27
